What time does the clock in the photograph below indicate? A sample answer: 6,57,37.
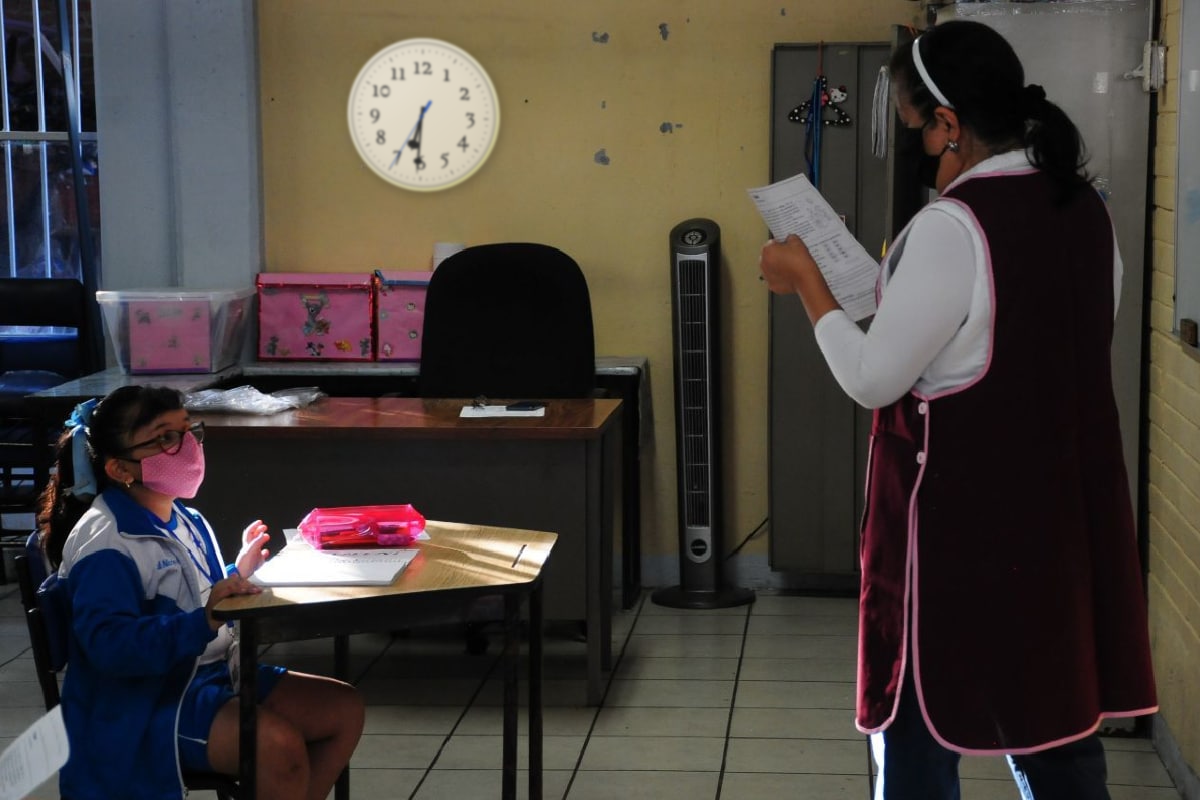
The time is 6,30,35
